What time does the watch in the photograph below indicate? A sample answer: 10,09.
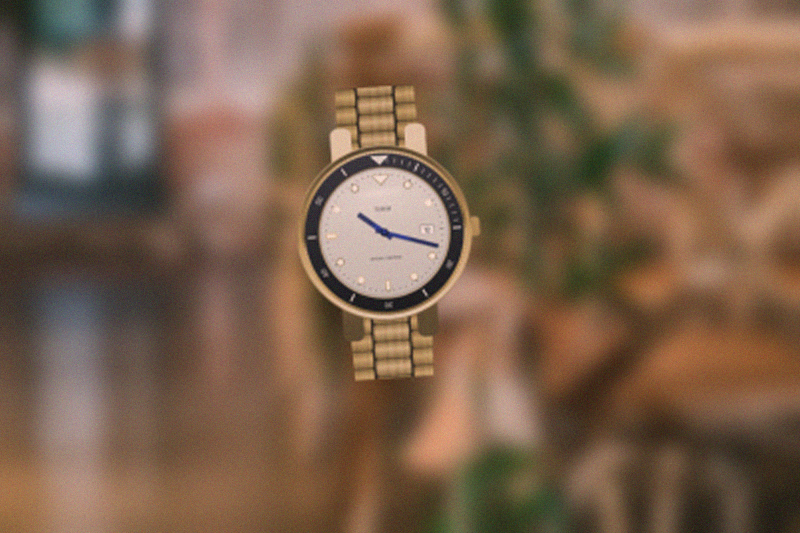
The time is 10,18
